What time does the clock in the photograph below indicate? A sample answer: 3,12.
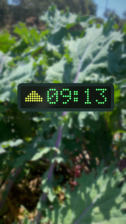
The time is 9,13
